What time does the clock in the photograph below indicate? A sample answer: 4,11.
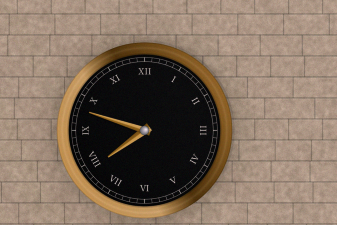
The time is 7,48
